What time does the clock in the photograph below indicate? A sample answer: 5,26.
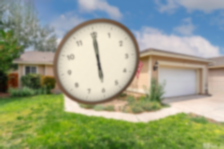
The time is 6,00
